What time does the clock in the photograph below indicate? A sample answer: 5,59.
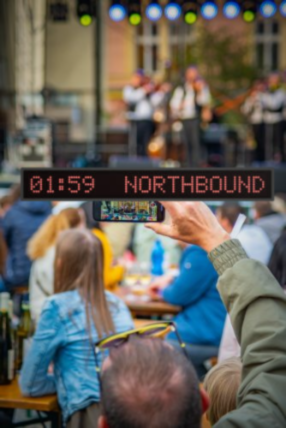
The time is 1,59
